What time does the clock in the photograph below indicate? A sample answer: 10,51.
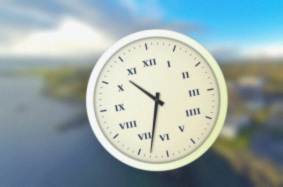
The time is 10,33
